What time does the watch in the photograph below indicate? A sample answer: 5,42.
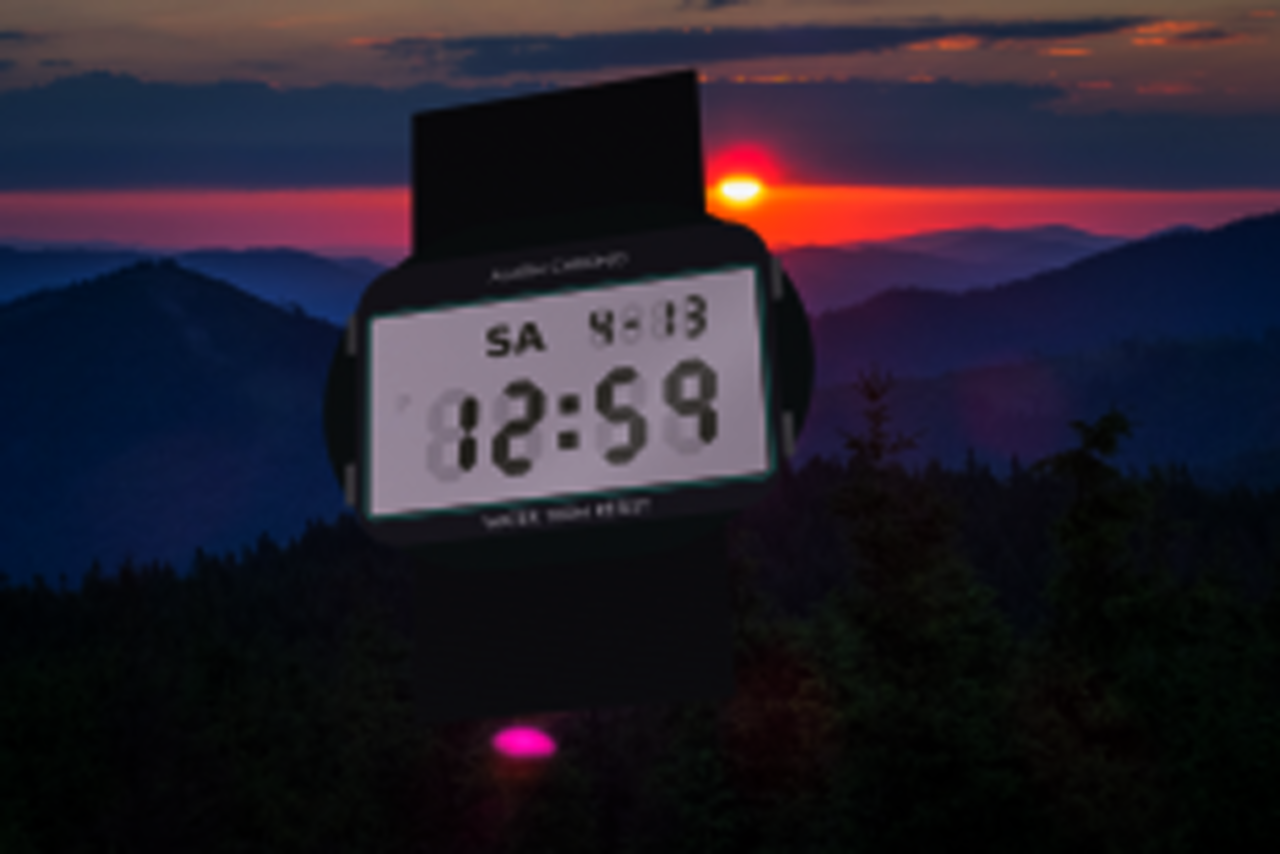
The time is 12,59
